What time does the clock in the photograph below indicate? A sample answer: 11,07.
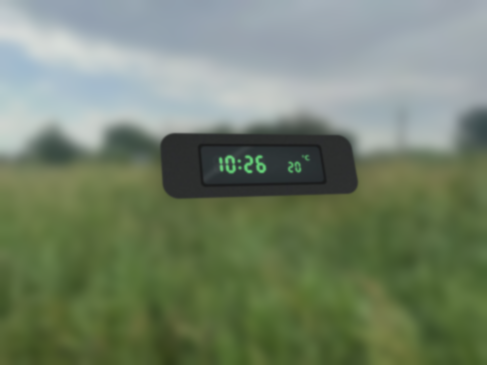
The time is 10,26
